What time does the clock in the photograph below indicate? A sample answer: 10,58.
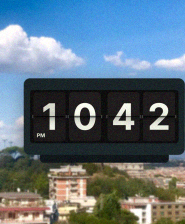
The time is 10,42
